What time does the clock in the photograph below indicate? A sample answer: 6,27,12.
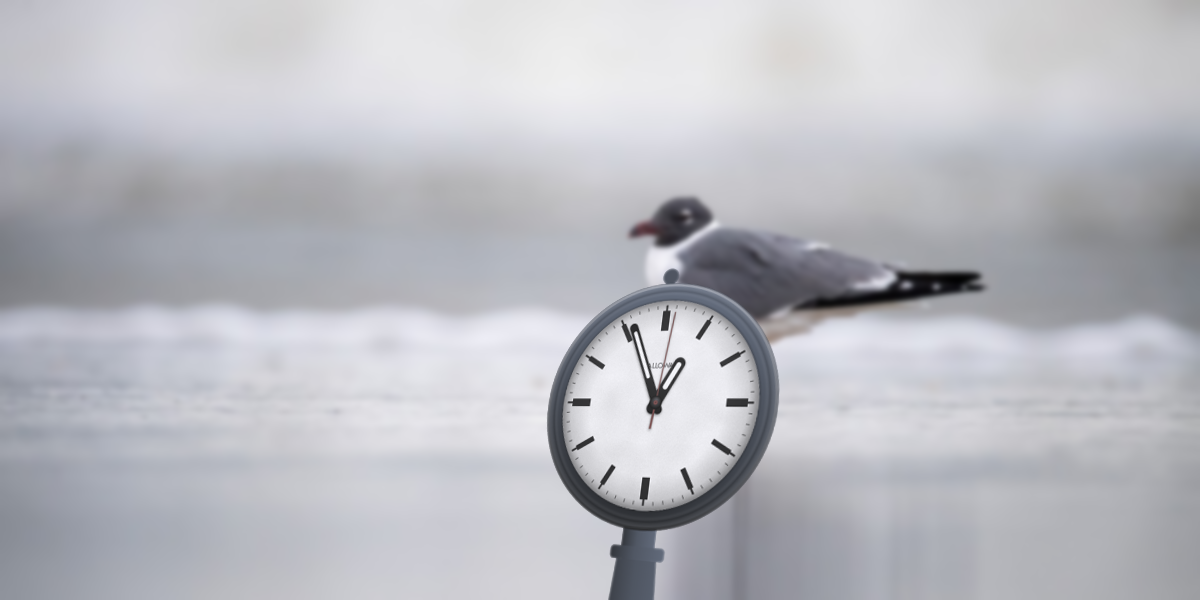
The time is 12,56,01
